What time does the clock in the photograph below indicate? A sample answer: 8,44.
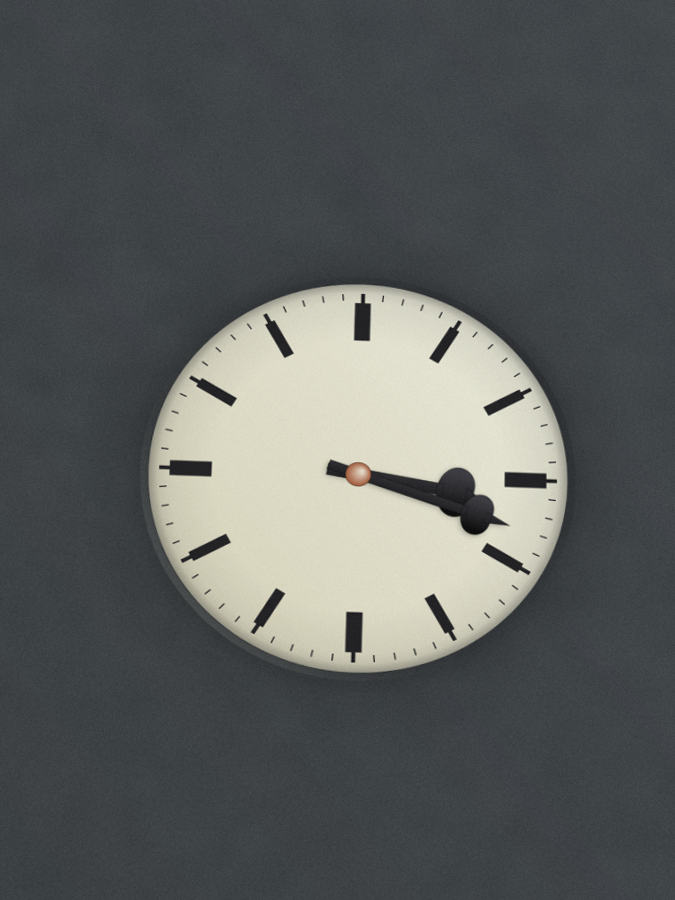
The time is 3,18
